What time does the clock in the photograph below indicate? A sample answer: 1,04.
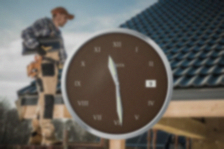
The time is 11,29
